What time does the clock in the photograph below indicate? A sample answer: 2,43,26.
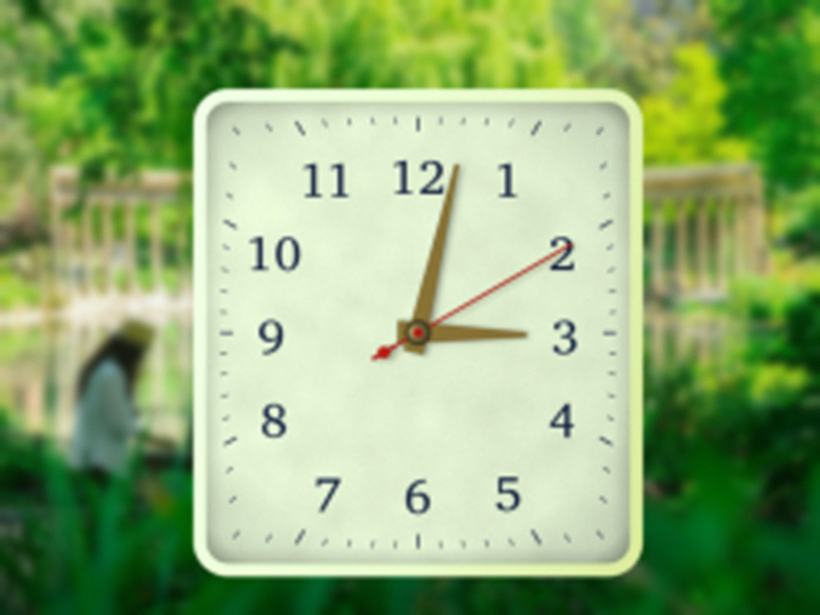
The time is 3,02,10
